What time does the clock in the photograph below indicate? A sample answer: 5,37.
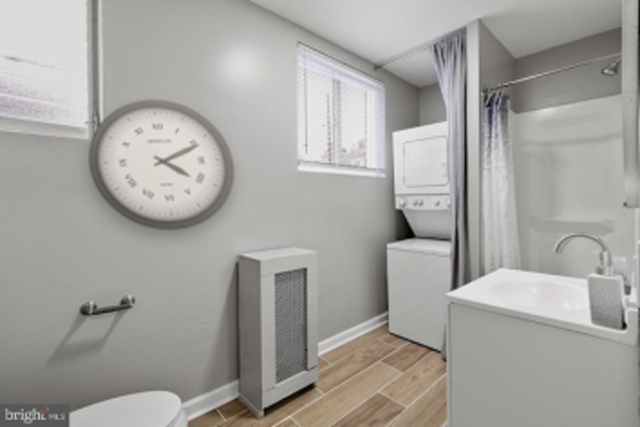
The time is 4,11
